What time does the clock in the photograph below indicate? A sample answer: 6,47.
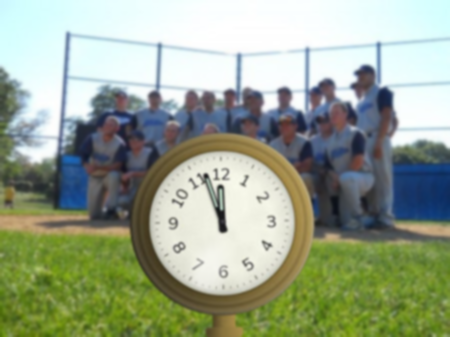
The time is 11,57
